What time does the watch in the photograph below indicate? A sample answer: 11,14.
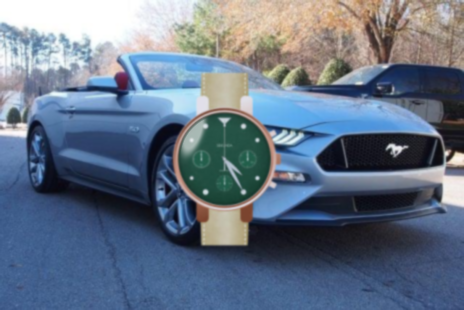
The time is 4,25
